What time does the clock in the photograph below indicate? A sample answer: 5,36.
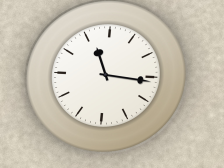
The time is 11,16
